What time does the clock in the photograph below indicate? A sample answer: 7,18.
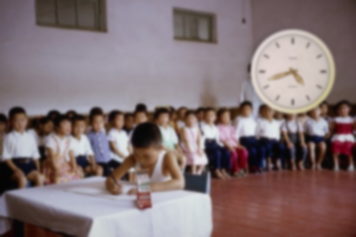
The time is 4,42
